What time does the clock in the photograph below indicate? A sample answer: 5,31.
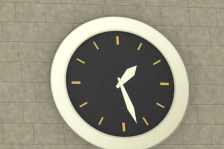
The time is 1,27
